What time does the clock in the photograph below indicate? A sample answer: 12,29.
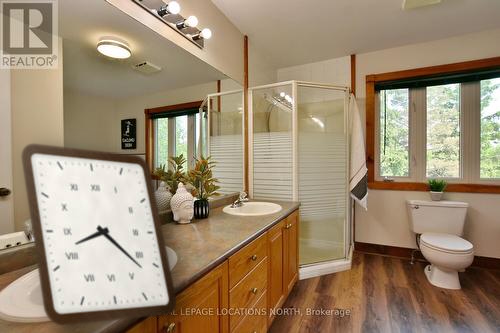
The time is 8,22
